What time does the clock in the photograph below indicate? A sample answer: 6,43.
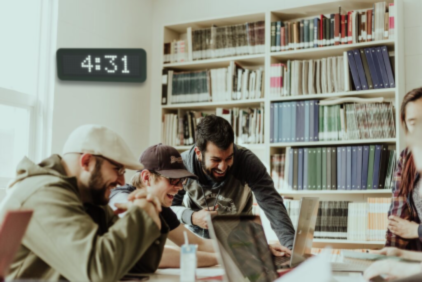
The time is 4,31
